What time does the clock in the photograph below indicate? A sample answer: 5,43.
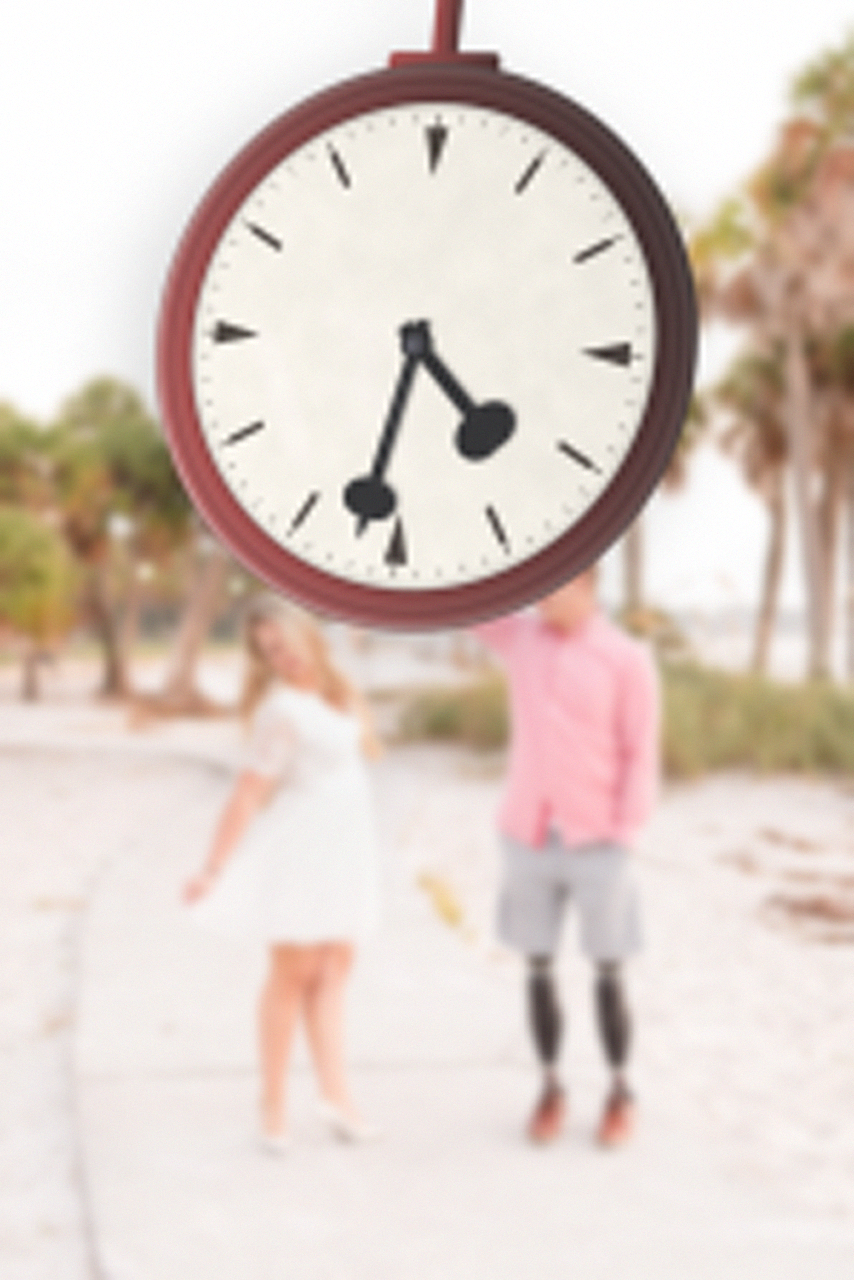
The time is 4,32
